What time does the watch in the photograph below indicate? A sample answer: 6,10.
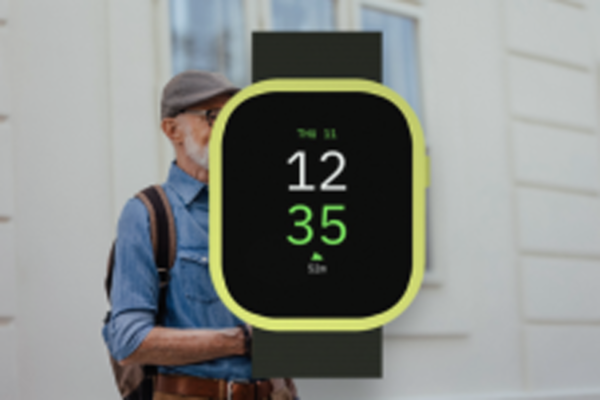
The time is 12,35
